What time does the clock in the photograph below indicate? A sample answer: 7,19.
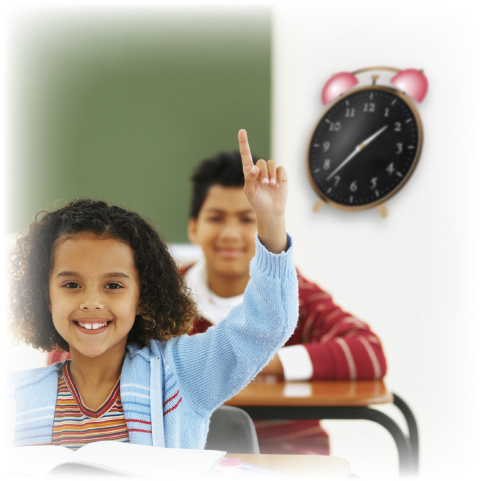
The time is 1,37
